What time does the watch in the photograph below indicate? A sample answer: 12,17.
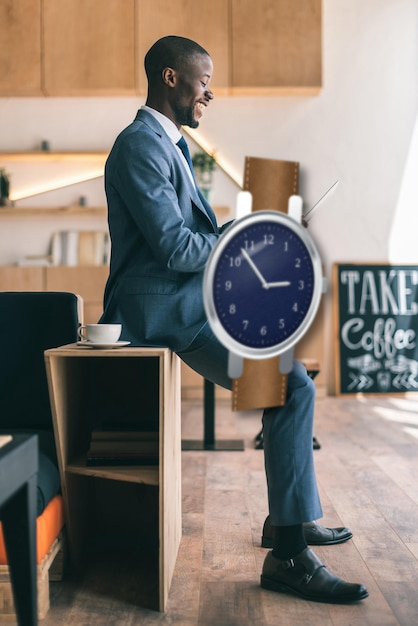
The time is 2,53
